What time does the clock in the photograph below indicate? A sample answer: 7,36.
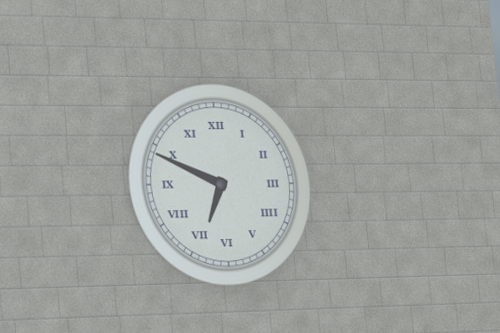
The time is 6,49
